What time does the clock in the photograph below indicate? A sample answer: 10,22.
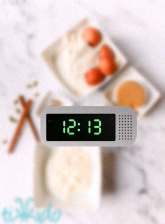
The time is 12,13
